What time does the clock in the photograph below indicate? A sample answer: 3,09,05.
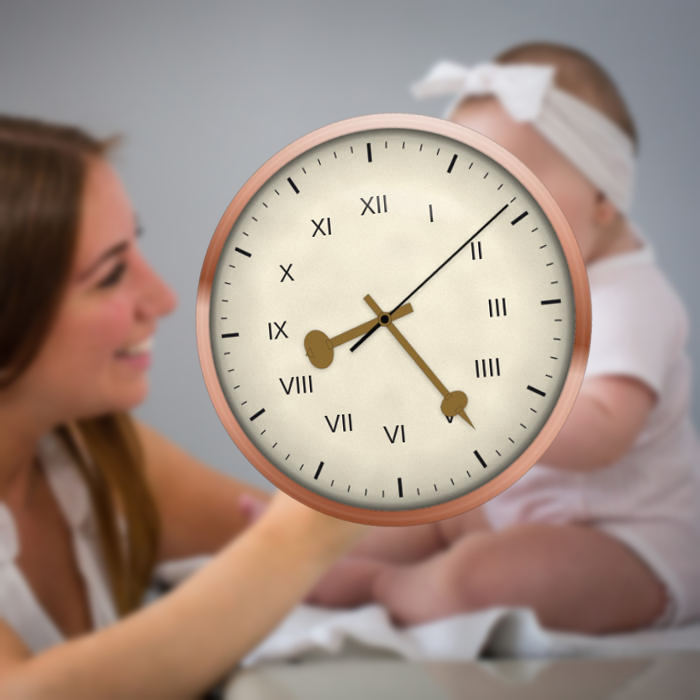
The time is 8,24,09
